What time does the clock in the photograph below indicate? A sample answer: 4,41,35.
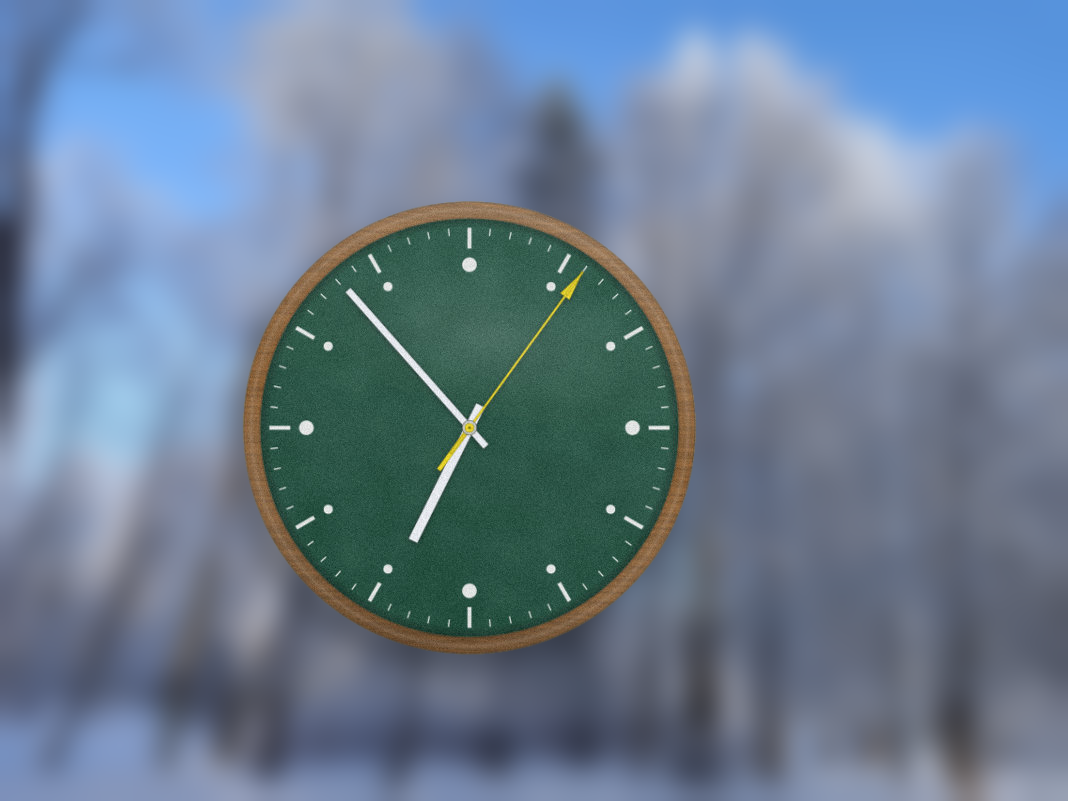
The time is 6,53,06
